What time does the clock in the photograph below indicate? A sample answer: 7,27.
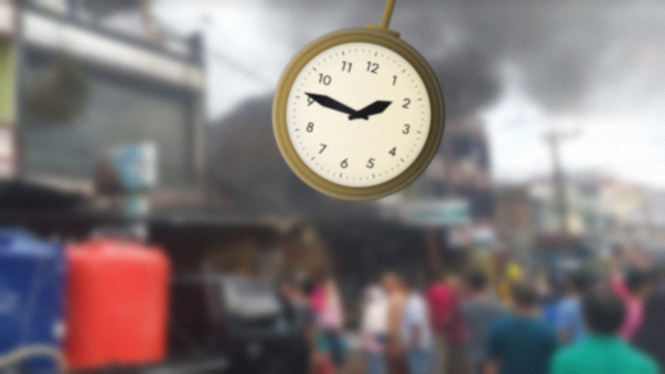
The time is 1,46
